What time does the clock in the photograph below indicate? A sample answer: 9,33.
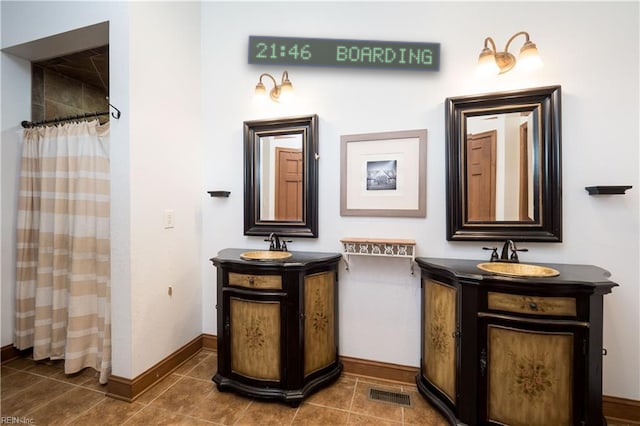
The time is 21,46
